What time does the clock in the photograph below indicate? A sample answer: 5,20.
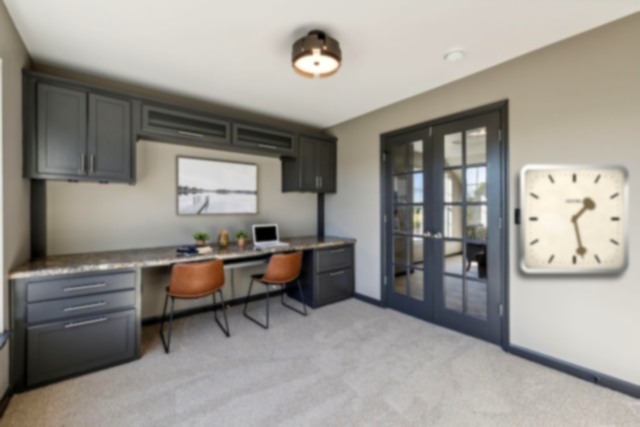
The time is 1,28
